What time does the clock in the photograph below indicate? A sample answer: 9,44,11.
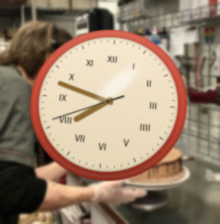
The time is 7,47,41
